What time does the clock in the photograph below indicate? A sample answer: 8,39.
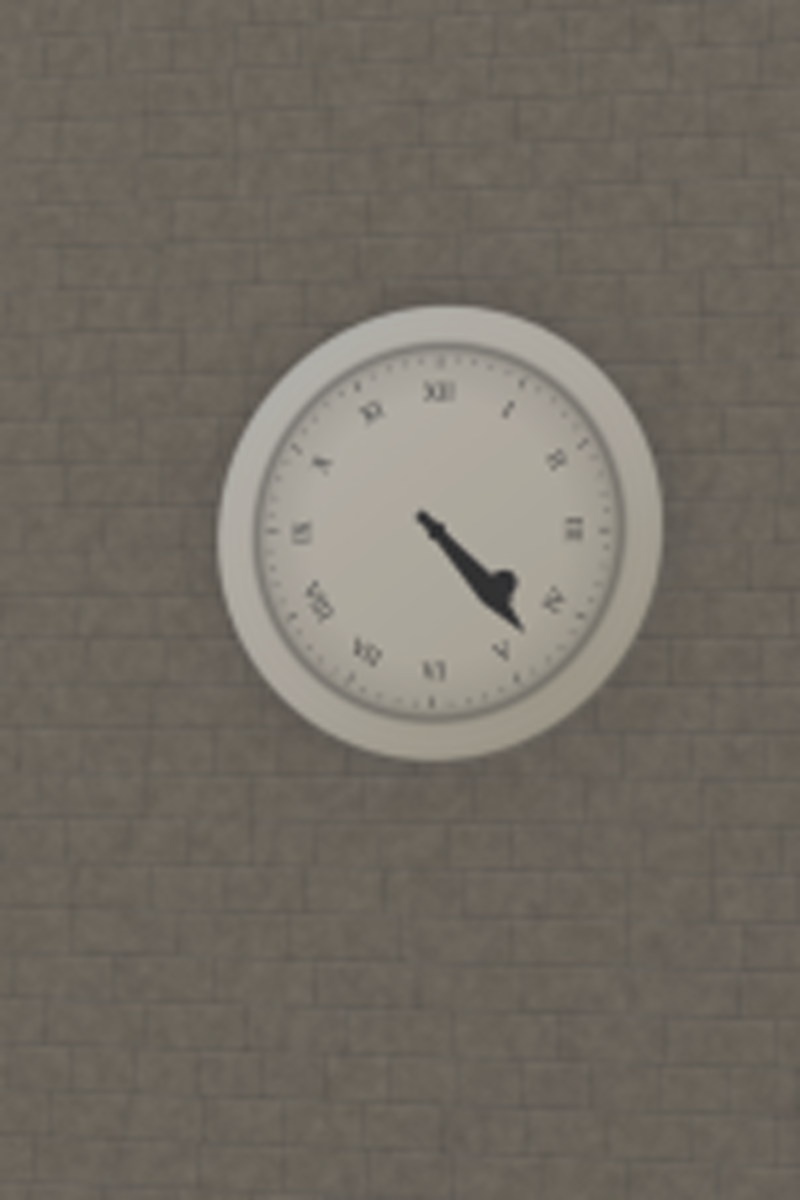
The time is 4,23
